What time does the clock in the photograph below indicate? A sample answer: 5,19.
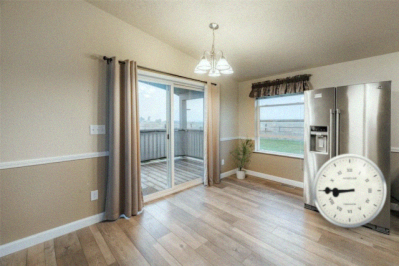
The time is 8,45
